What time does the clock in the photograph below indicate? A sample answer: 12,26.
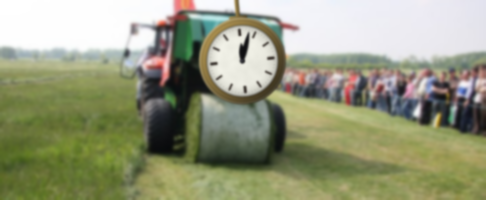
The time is 12,03
